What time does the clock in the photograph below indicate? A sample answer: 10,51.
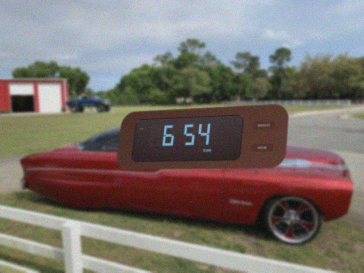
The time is 6,54
